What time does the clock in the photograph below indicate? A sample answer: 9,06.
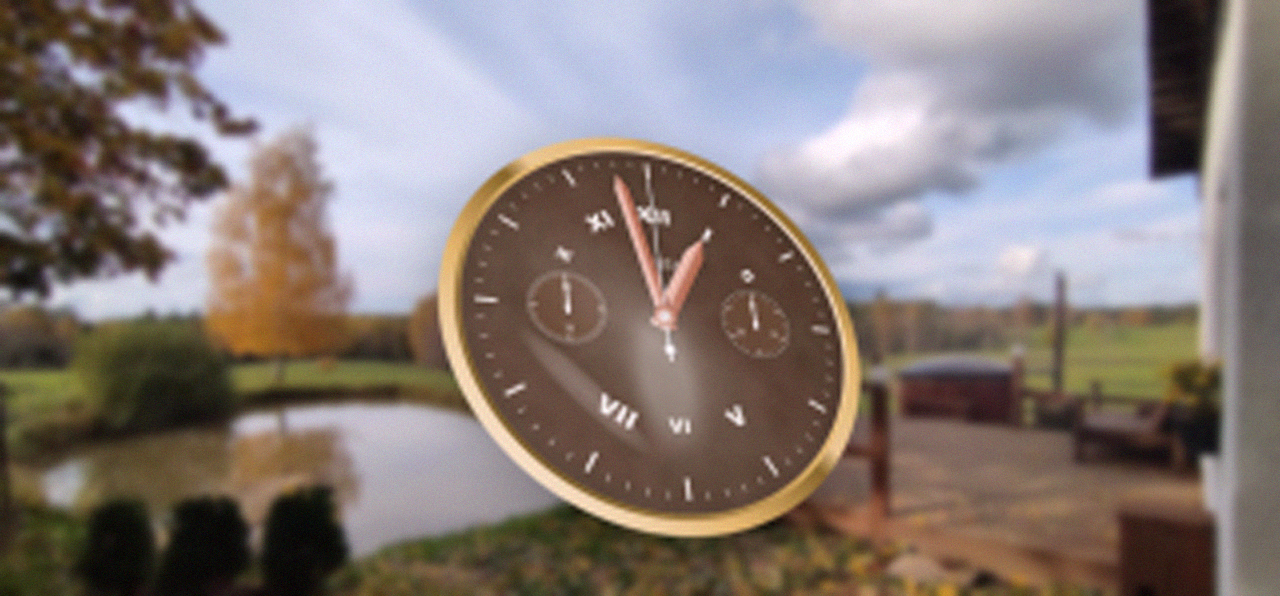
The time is 12,58
